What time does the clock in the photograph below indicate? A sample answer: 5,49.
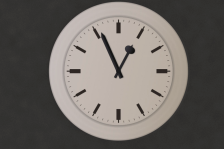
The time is 12,56
